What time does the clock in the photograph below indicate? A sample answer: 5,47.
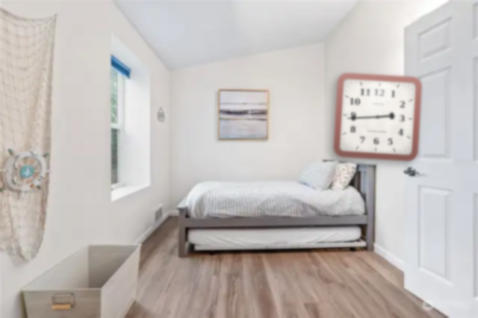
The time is 2,44
